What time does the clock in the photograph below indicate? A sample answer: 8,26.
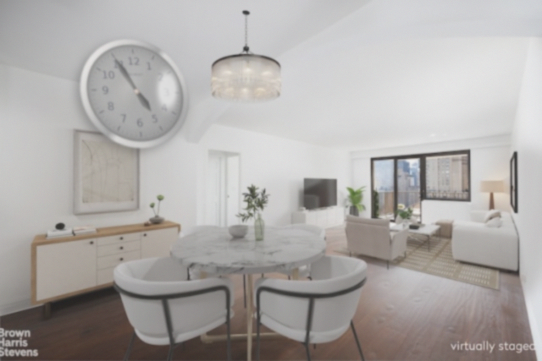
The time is 4,55
